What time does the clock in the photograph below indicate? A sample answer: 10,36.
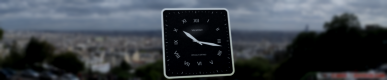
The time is 10,17
